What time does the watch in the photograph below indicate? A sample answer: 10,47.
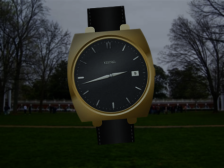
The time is 2,43
